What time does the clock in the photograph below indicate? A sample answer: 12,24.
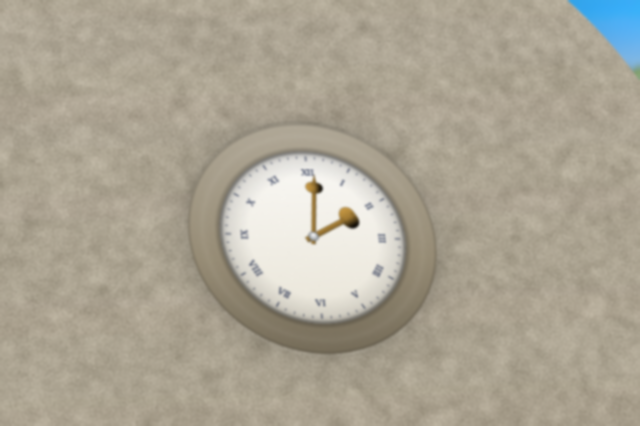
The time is 2,01
